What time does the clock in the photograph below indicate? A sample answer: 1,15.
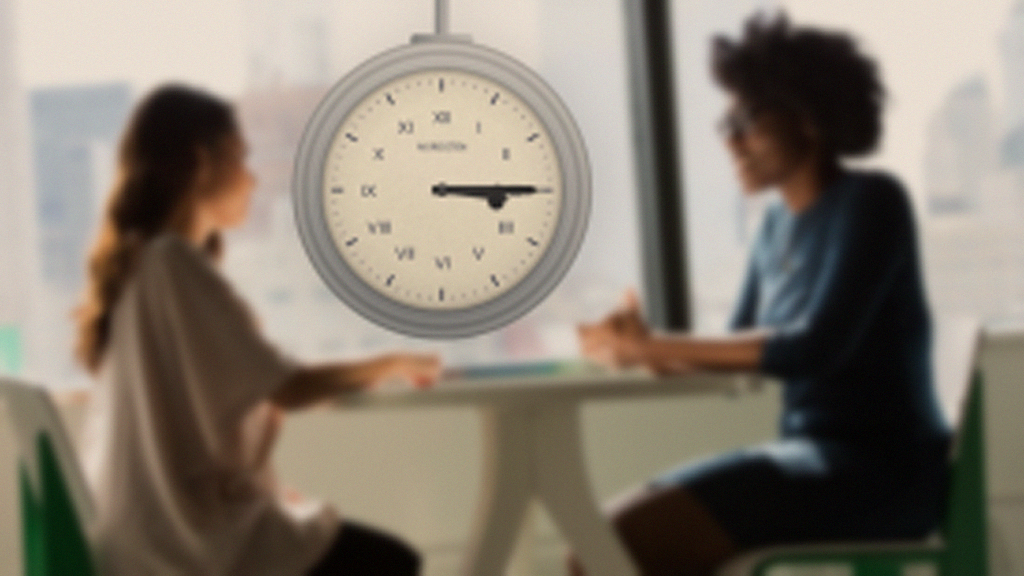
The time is 3,15
